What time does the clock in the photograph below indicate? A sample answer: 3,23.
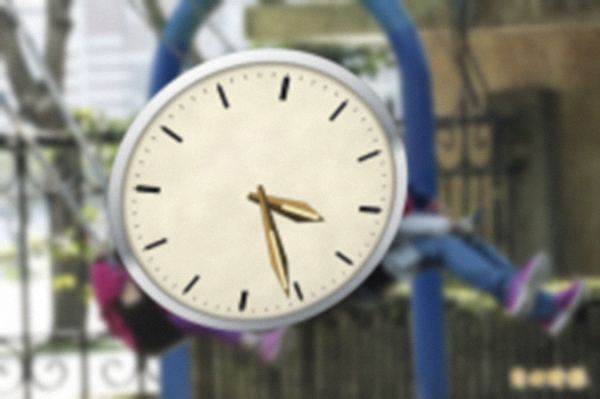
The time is 3,26
